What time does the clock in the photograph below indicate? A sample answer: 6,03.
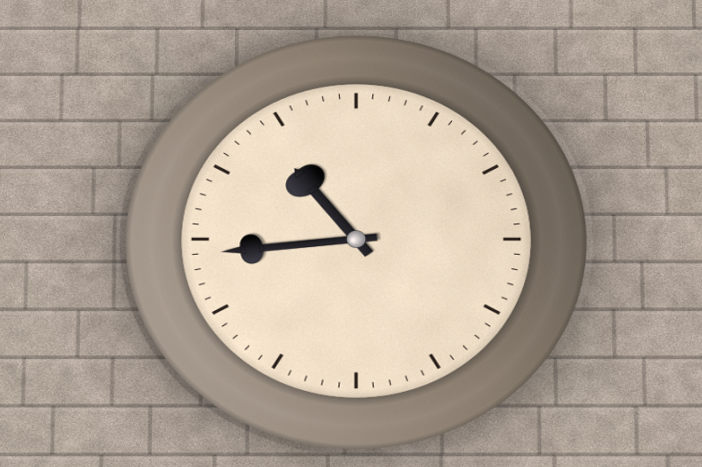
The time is 10,44
